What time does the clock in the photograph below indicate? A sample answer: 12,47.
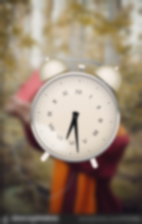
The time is 6,28
